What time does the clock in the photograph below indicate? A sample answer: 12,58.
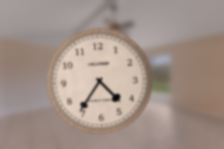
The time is 4,36
